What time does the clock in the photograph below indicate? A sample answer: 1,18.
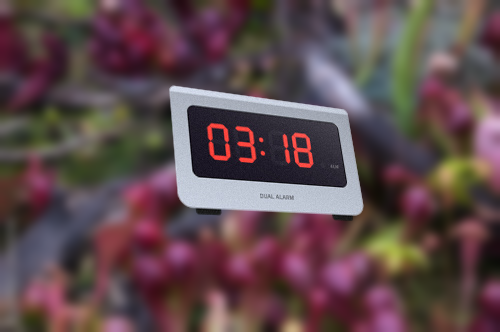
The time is 3,18
